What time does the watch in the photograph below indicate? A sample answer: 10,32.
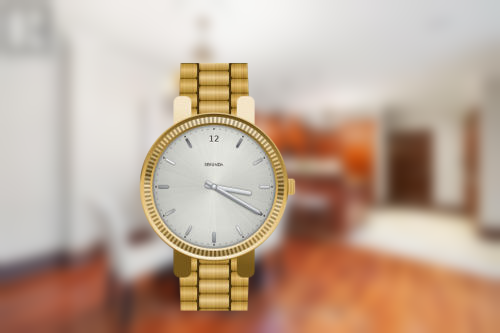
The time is 3,20
